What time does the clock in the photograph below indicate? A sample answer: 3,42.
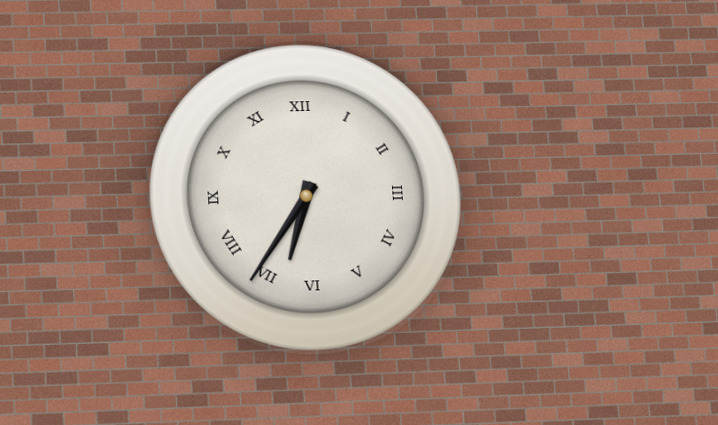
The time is 6,36
